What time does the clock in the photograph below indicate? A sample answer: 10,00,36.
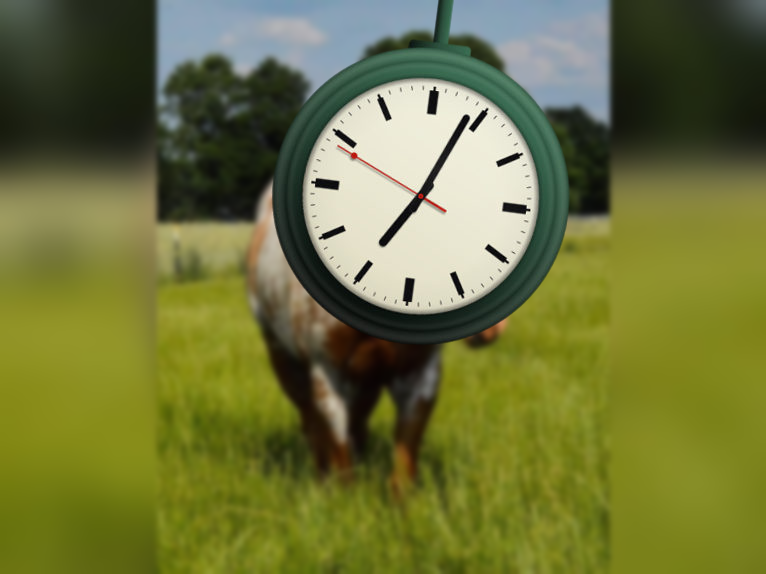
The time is 7,03,49
